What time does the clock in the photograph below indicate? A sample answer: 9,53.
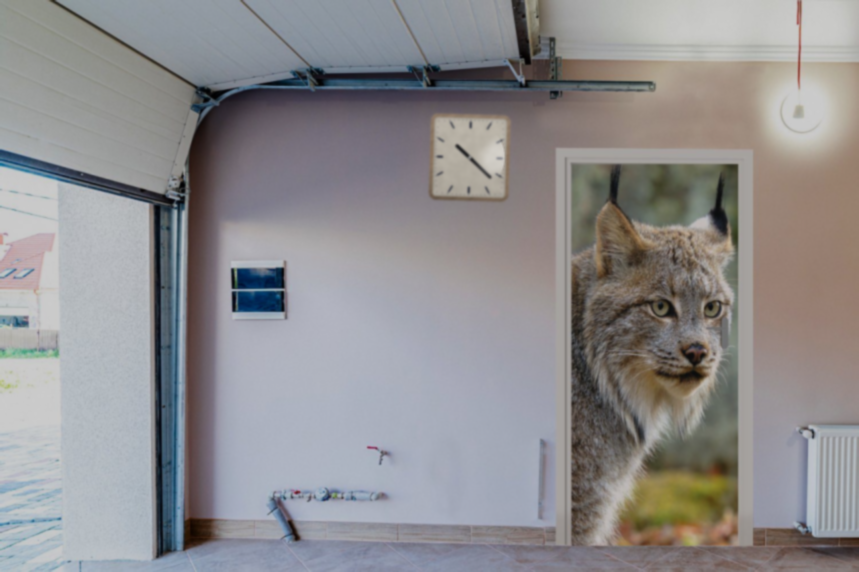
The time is 10,22
